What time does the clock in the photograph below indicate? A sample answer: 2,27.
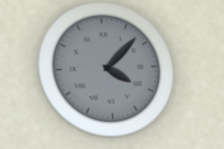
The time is 4,08
